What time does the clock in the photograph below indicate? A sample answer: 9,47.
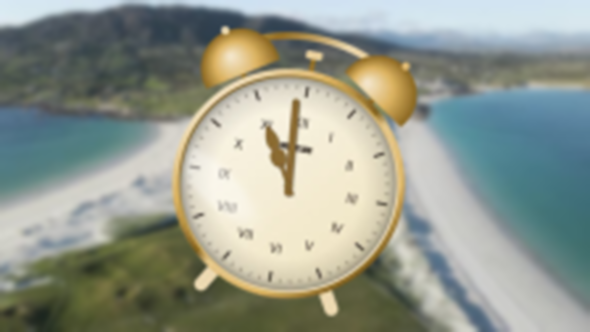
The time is 10,59
